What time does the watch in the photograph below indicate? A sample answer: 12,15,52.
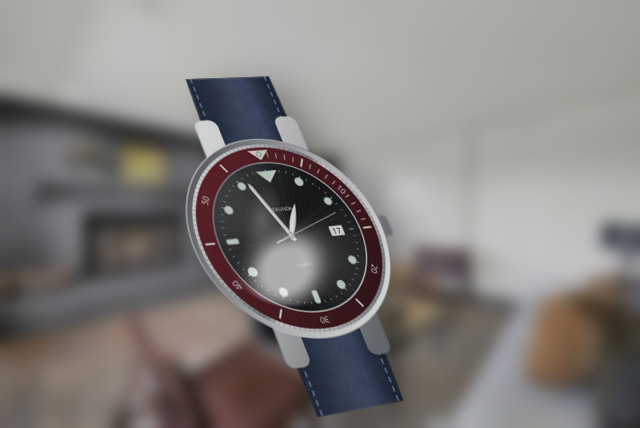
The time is 12,56,12
